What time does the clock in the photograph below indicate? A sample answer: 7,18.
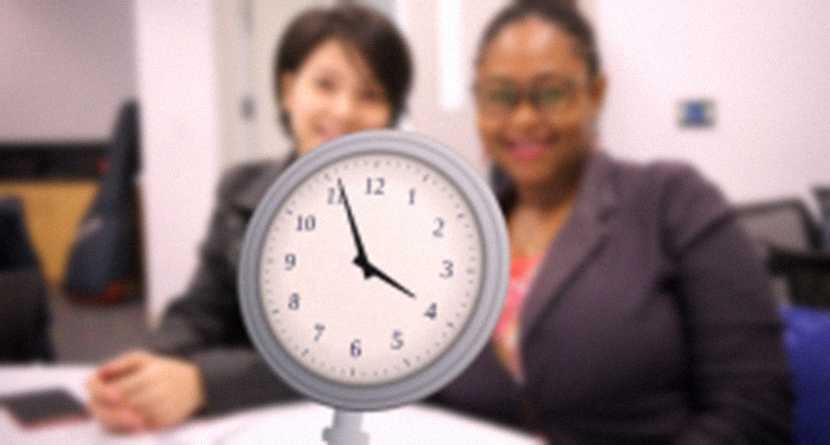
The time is 3,56
